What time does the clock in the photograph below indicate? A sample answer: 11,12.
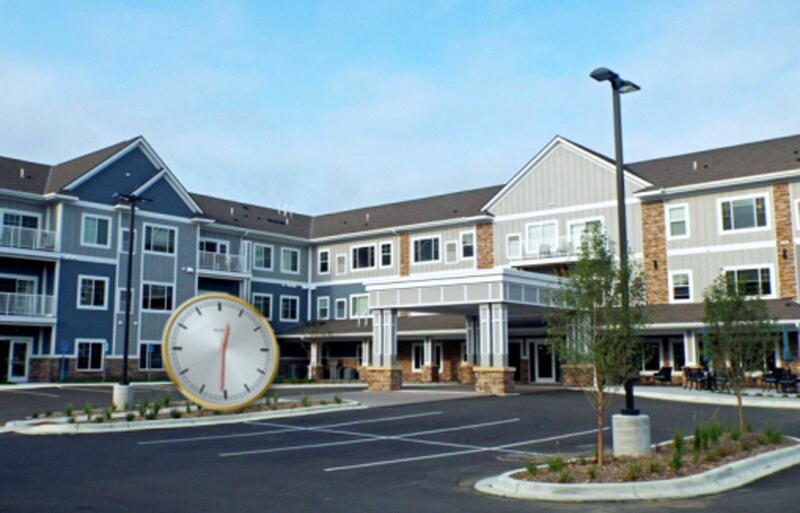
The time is 12,31
